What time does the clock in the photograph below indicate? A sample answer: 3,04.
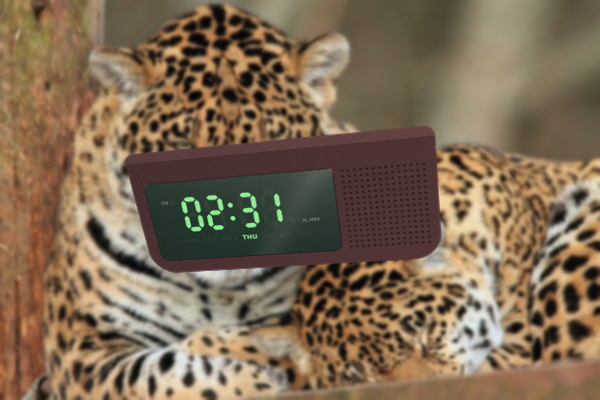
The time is 2,31
